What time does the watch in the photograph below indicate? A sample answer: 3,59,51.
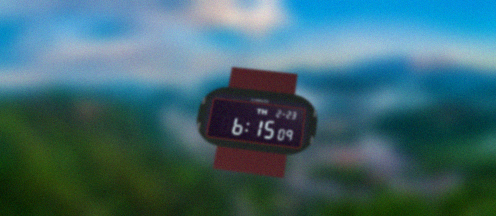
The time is 6,15,09
